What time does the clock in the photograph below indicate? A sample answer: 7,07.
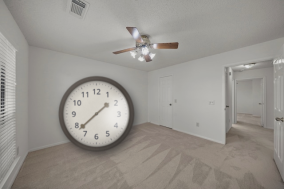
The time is 1,38
